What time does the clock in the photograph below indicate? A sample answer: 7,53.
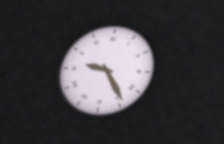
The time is 9,24
